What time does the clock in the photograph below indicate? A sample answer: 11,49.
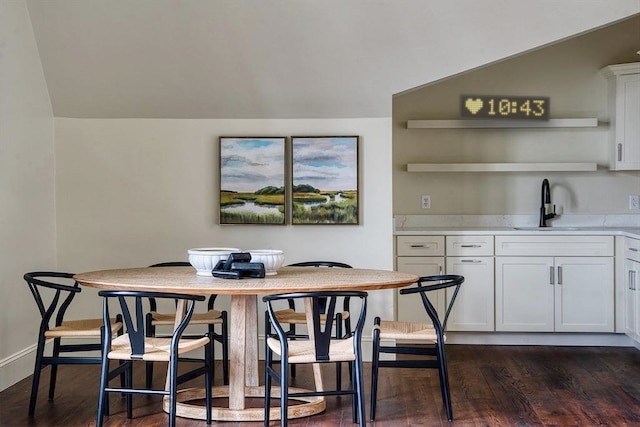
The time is 10,43
